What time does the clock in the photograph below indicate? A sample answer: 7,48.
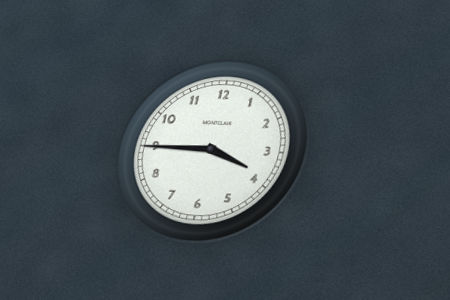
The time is 3,45
